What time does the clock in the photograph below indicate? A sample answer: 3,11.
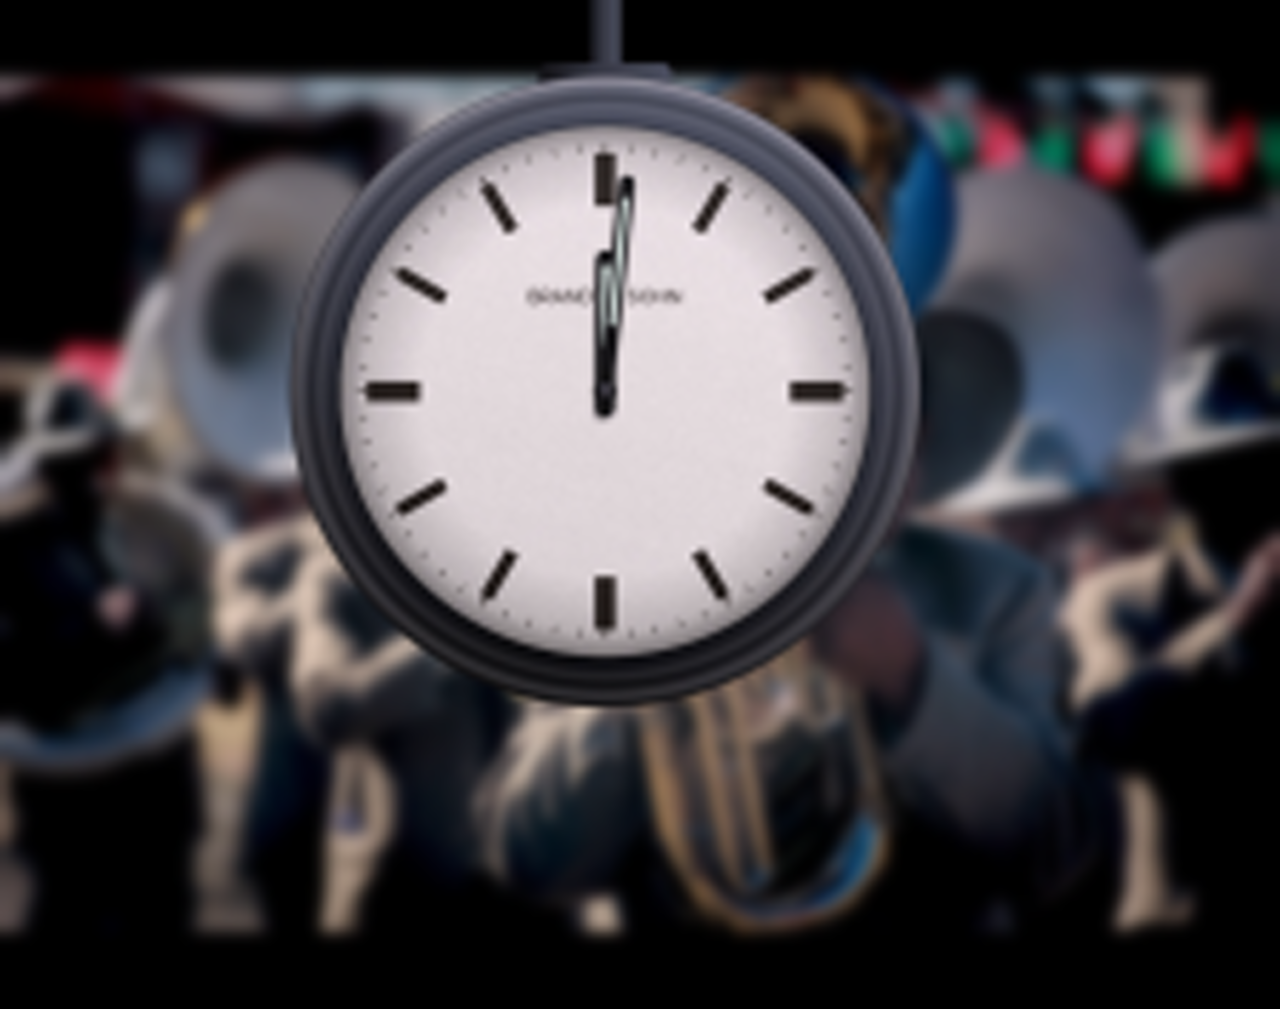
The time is 12,01
